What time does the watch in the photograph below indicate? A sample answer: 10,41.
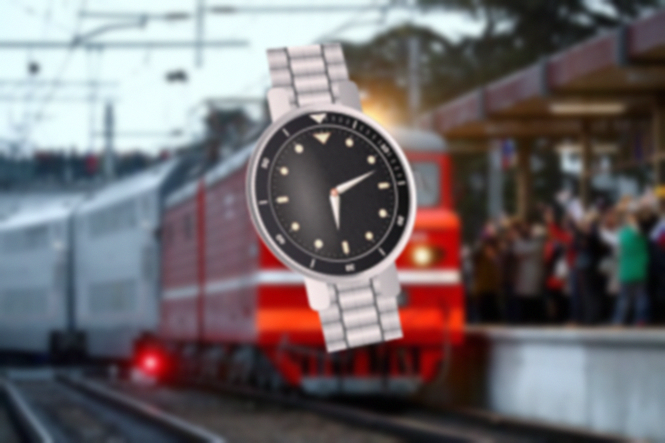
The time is 6,12
